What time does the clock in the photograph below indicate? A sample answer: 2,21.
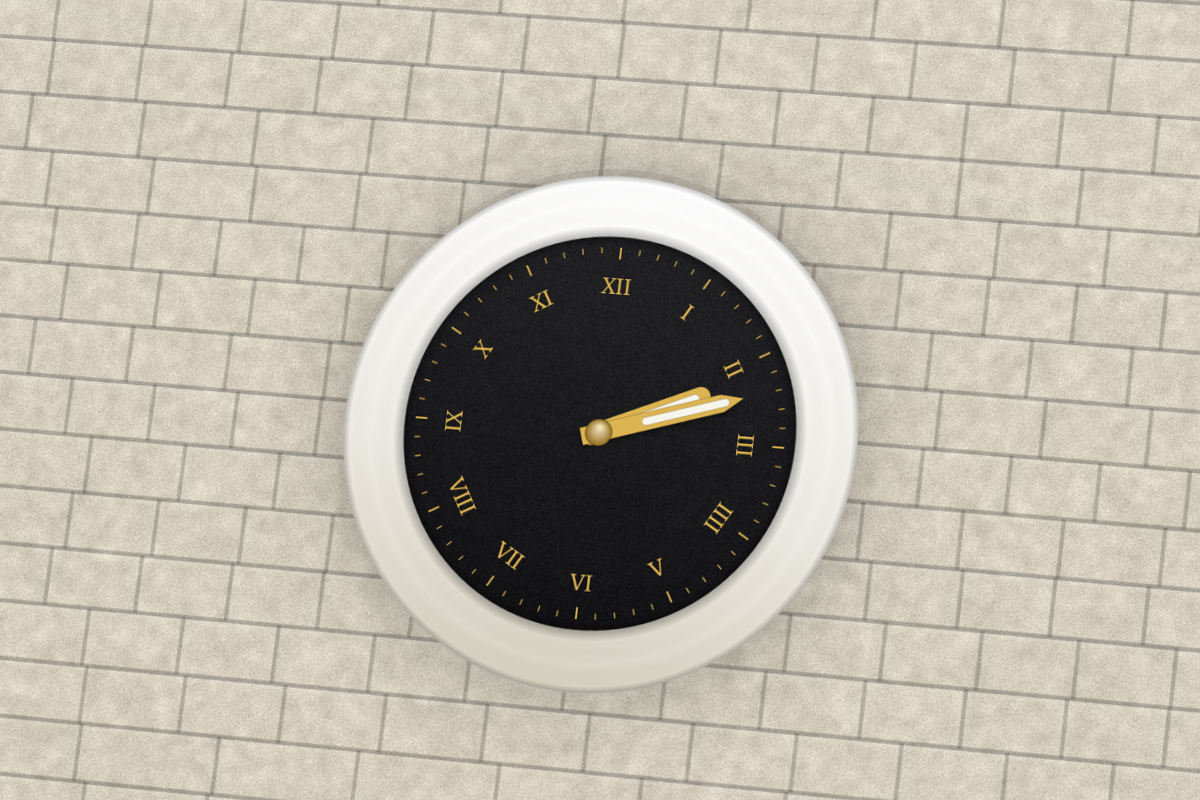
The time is 2,12
